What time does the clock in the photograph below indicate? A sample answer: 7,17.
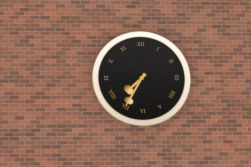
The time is 7,35
